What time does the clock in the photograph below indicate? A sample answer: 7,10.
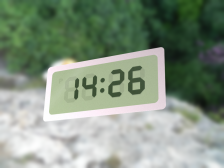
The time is 14,26
